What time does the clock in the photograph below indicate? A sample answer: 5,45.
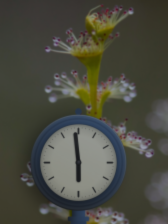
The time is 5,59
